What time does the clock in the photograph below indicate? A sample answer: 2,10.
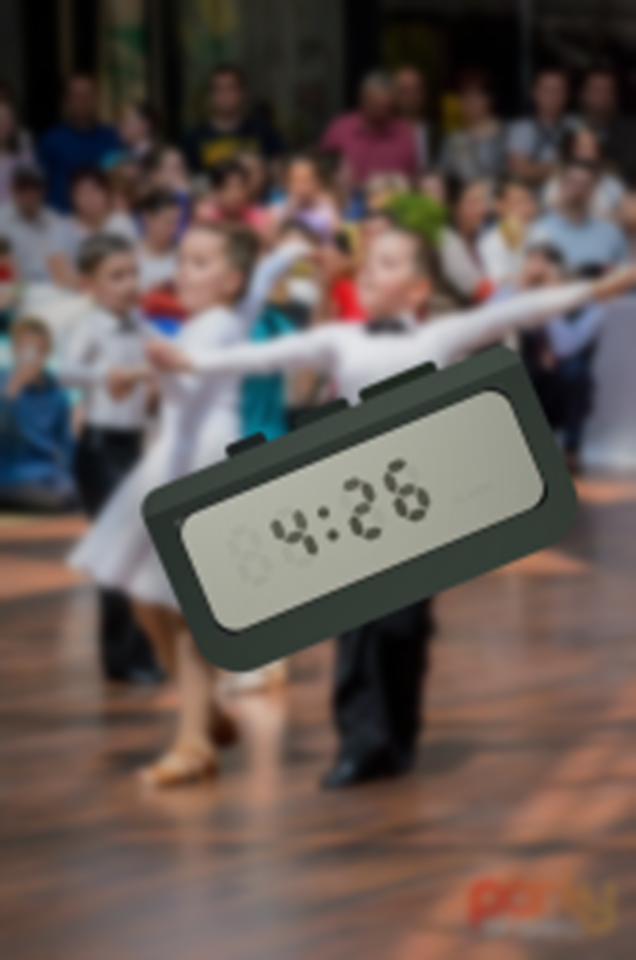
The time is 4,26
